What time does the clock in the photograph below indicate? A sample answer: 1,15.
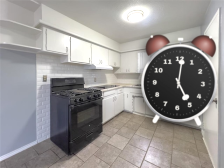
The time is 5,01
